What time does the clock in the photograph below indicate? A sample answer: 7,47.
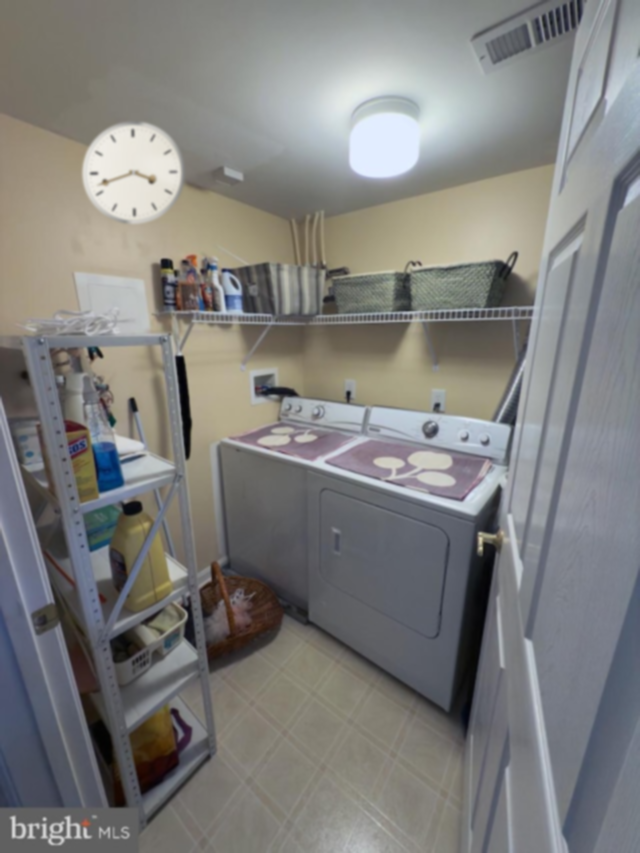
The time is 3,42
